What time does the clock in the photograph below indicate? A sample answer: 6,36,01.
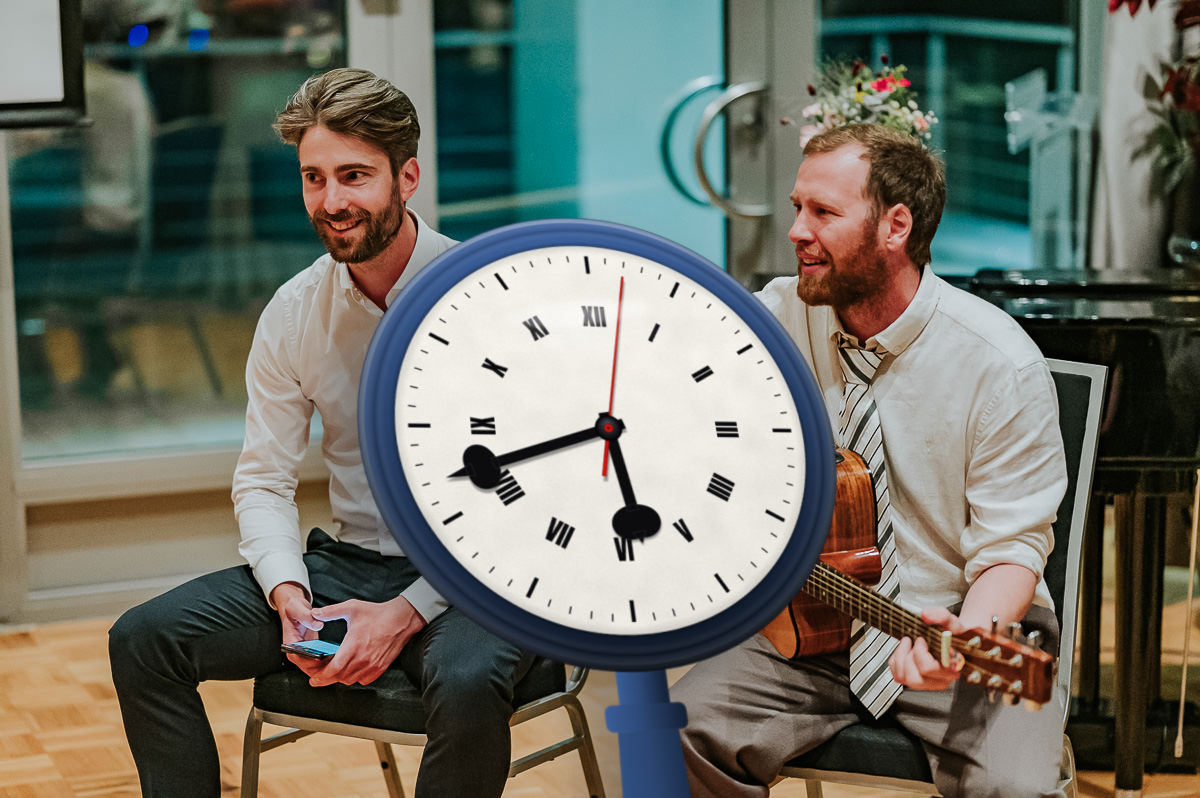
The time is 5,42,02
